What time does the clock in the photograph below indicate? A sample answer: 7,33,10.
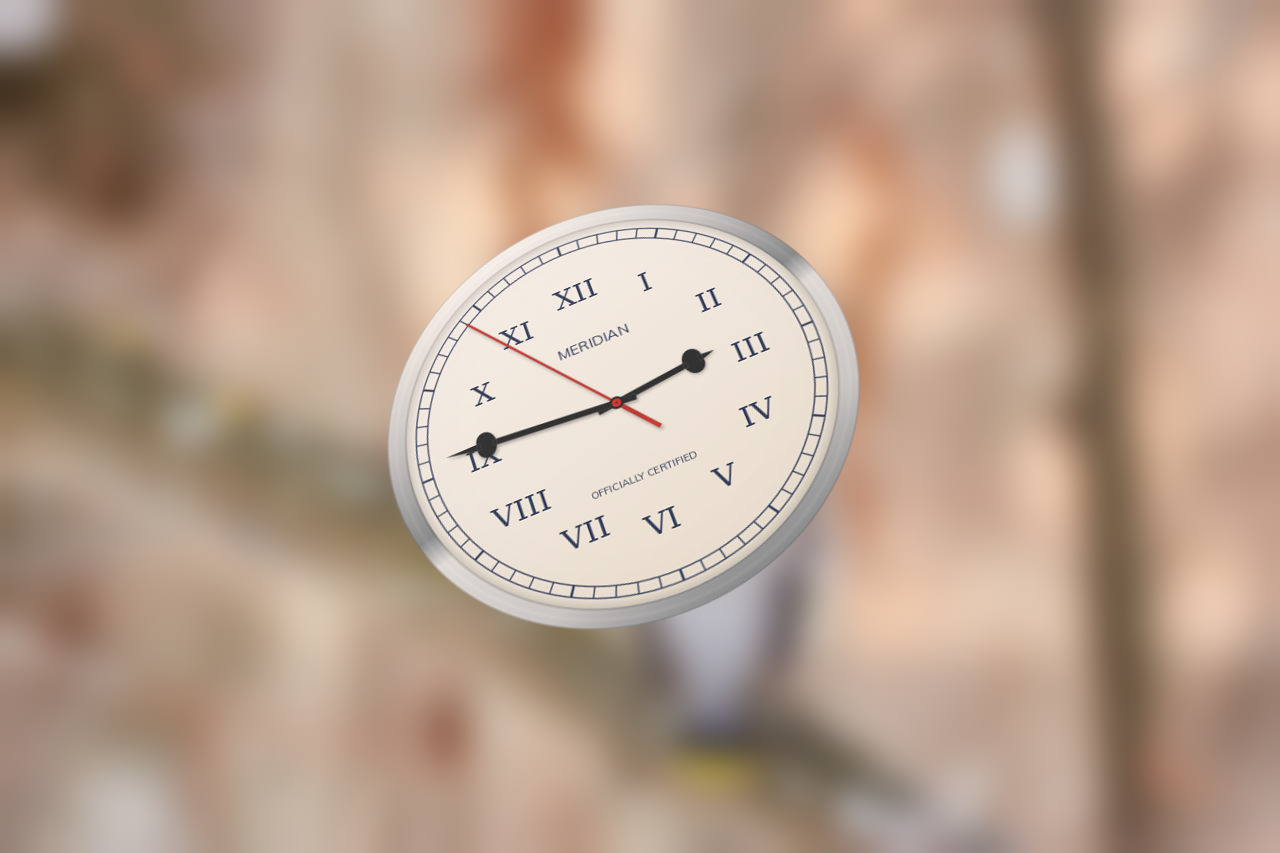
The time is 2,45,54
